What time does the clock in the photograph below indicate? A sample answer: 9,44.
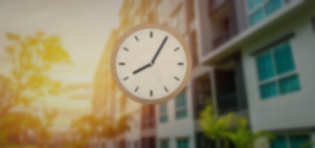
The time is 8,05
